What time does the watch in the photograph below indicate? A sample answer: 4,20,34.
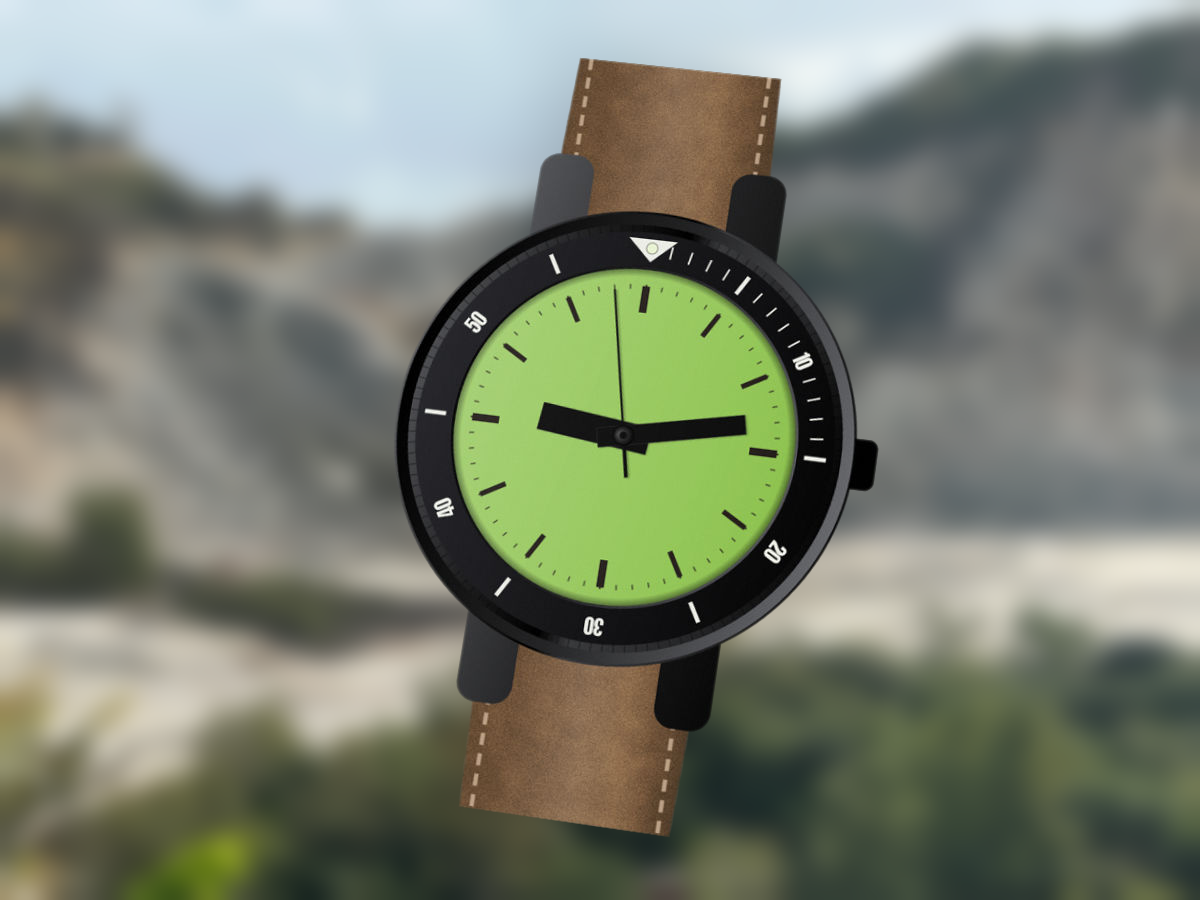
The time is 9,12,58
